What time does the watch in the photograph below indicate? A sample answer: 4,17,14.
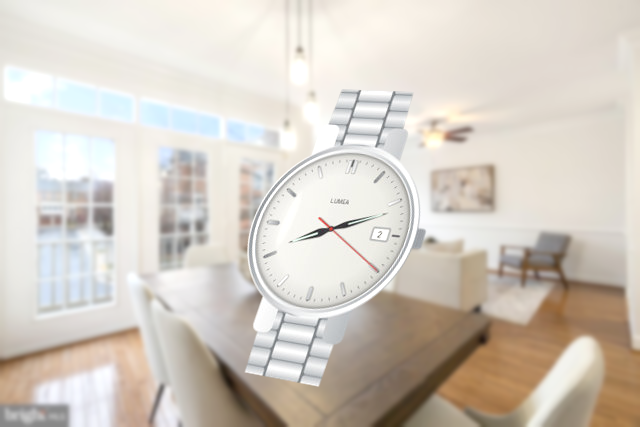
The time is 8,11,20
